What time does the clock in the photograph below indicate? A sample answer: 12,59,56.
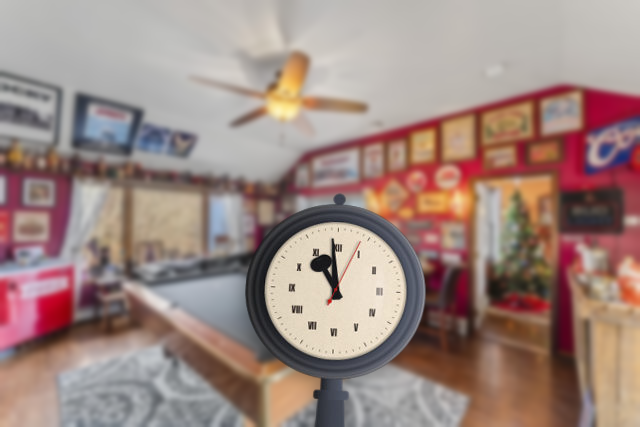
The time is 10,59,04
